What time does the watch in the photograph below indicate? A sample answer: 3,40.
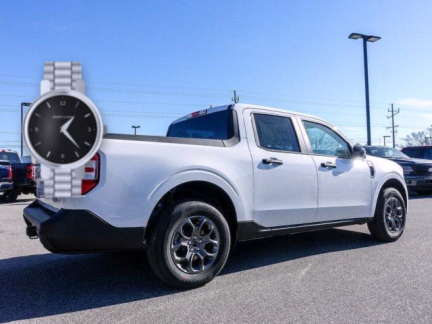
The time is 1,23
